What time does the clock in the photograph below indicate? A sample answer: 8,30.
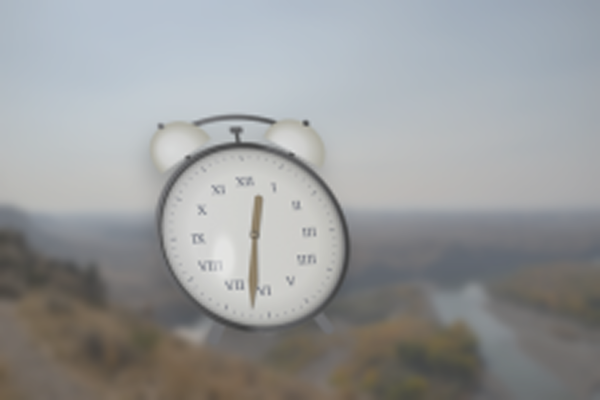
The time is 12,32
